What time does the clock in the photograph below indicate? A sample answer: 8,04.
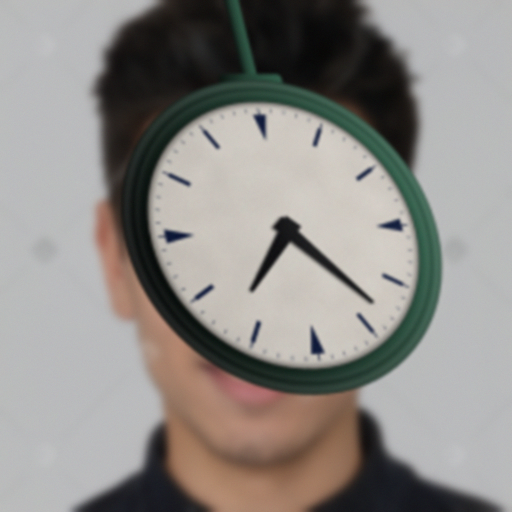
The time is 7,23
